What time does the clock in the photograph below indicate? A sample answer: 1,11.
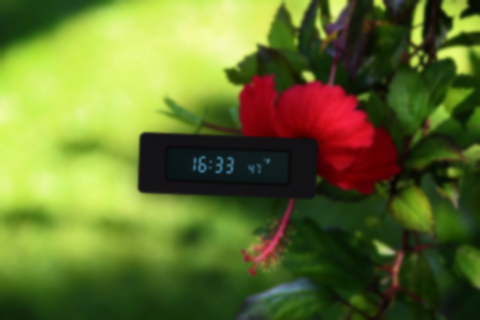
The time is 16,33
